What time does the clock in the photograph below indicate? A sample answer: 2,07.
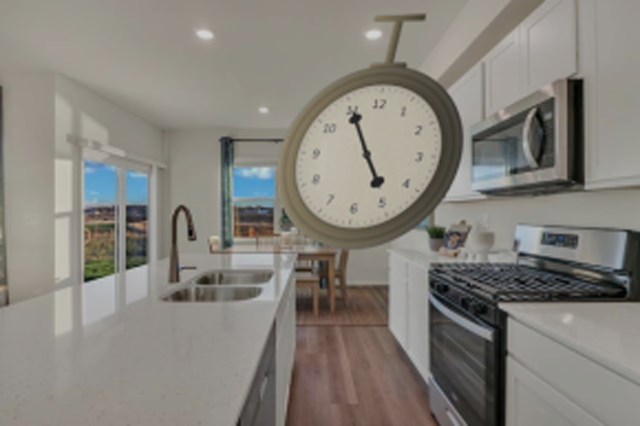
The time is 4,55
